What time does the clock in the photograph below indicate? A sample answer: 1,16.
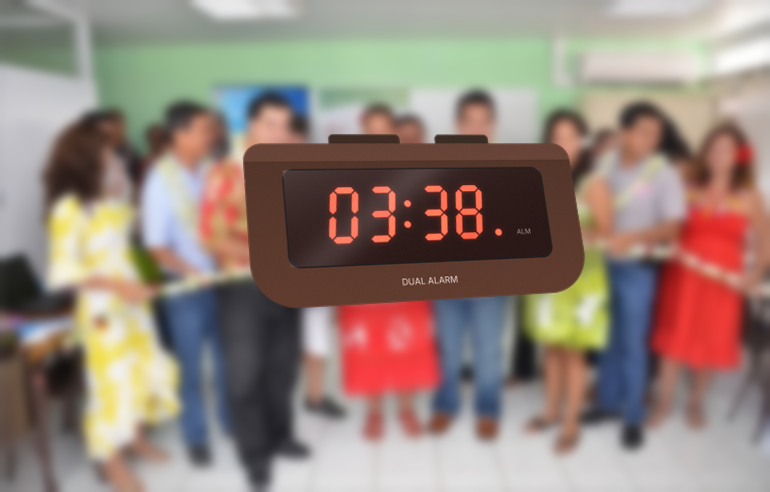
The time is 3,38
